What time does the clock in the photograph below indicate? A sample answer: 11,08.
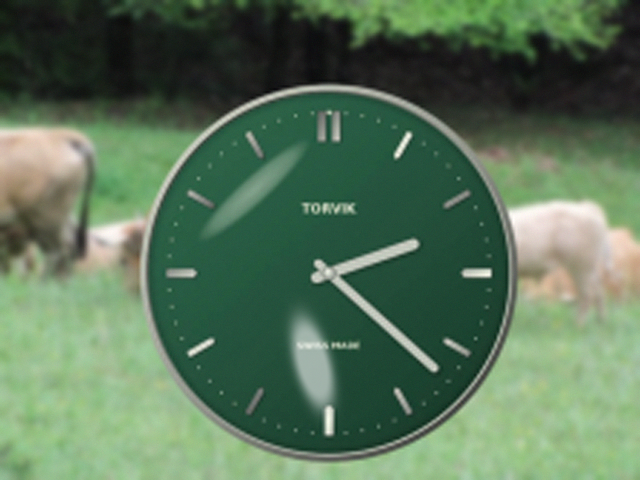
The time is 2,22
